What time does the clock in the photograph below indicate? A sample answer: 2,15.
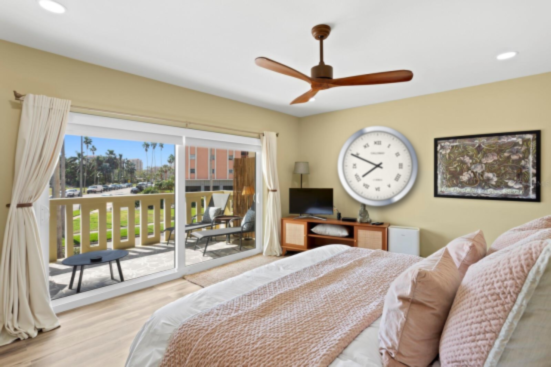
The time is 7,49
